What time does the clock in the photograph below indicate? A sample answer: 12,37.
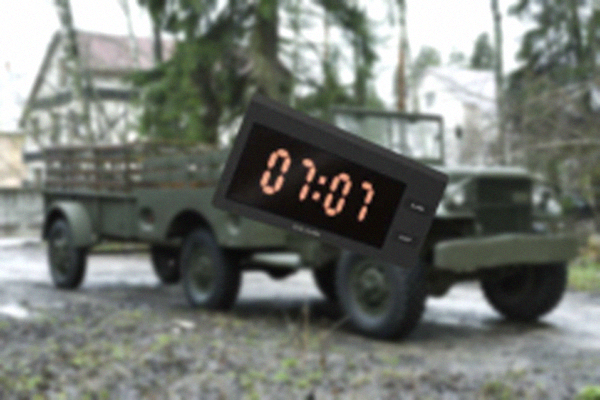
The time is 7,07
